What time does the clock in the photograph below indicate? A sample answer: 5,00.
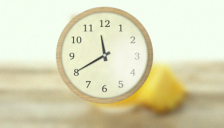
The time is 11,40
